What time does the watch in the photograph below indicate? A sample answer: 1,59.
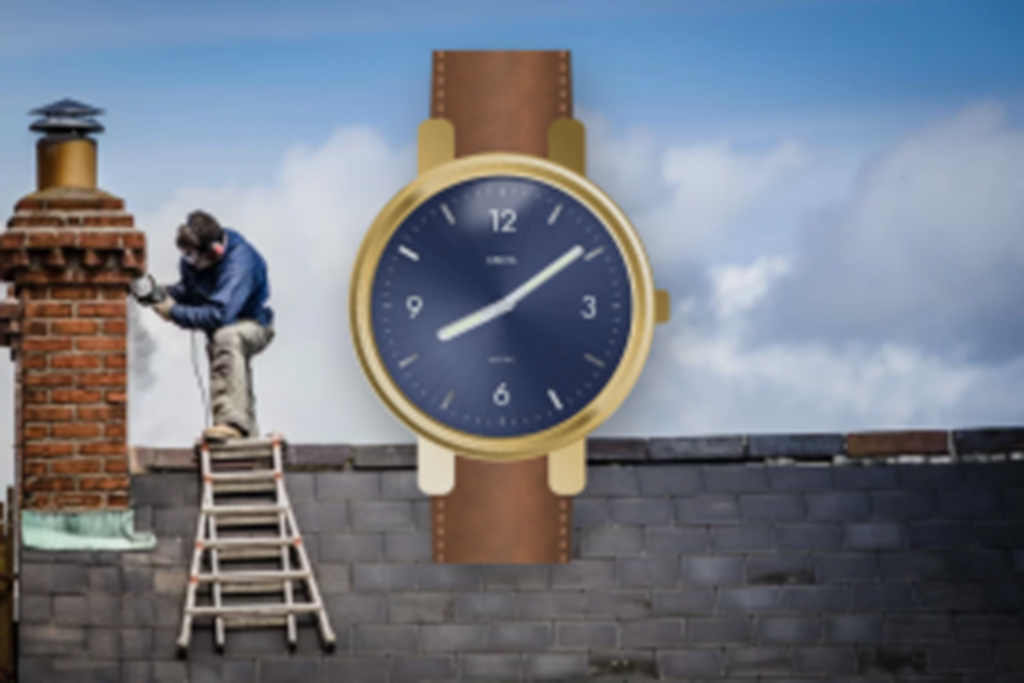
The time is 8,09
